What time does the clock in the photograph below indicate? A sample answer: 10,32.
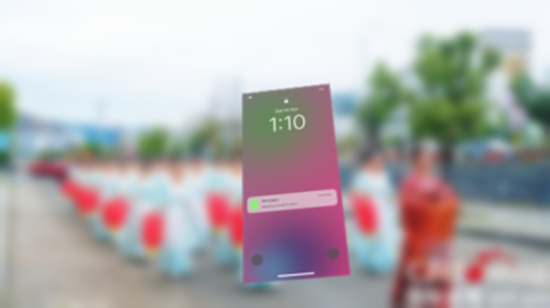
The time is 1,10
